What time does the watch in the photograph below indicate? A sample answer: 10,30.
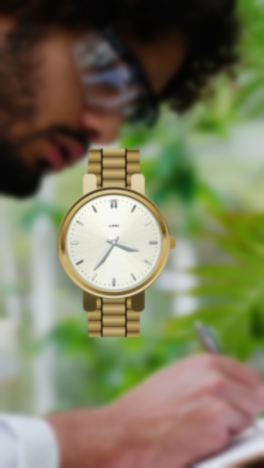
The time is 3,36
